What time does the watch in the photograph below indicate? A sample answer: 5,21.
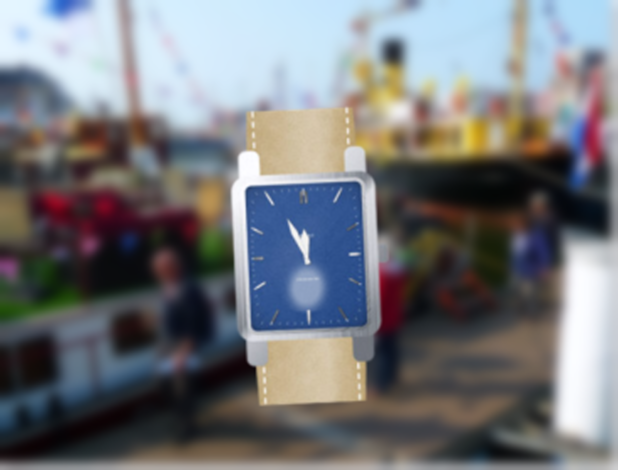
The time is 11,56
